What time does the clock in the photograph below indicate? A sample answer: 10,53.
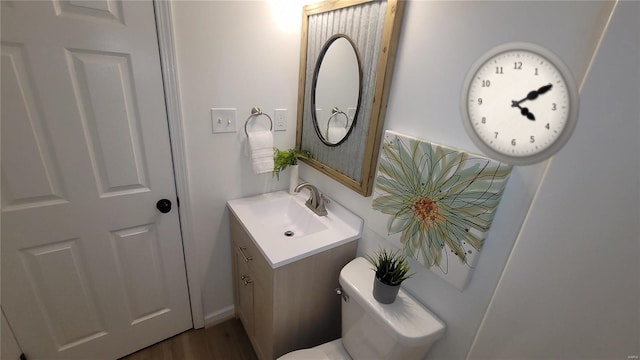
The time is 4,10
